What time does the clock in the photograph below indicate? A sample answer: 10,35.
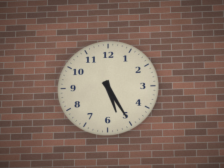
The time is 5,25
